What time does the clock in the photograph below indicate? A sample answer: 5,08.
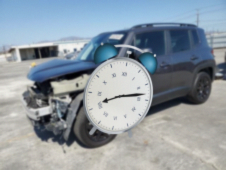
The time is 8,13
